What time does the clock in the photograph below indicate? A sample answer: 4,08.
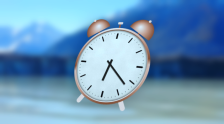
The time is 6,22
